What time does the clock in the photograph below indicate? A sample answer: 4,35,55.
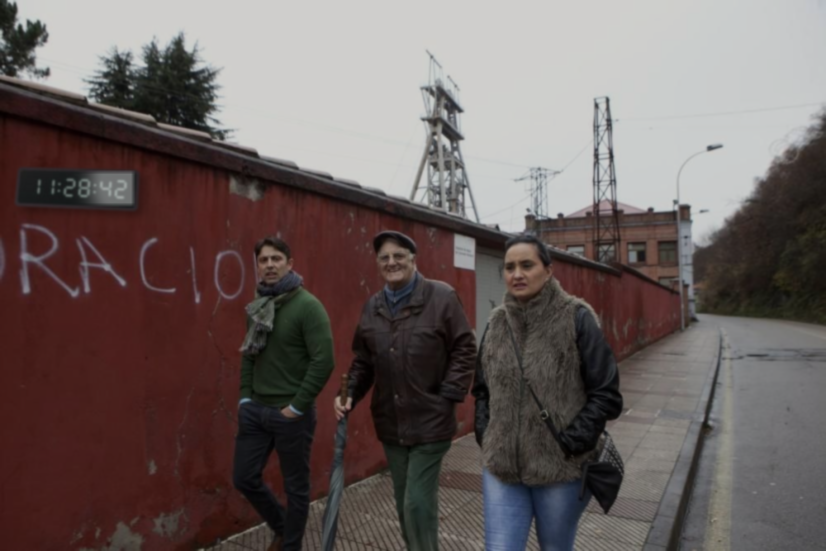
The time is 11,28,42
